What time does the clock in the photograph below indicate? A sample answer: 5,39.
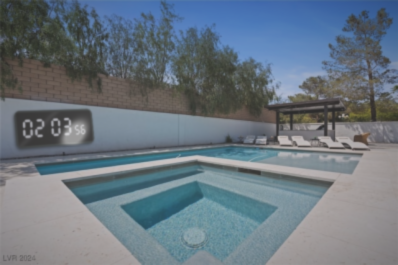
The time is 2,03
